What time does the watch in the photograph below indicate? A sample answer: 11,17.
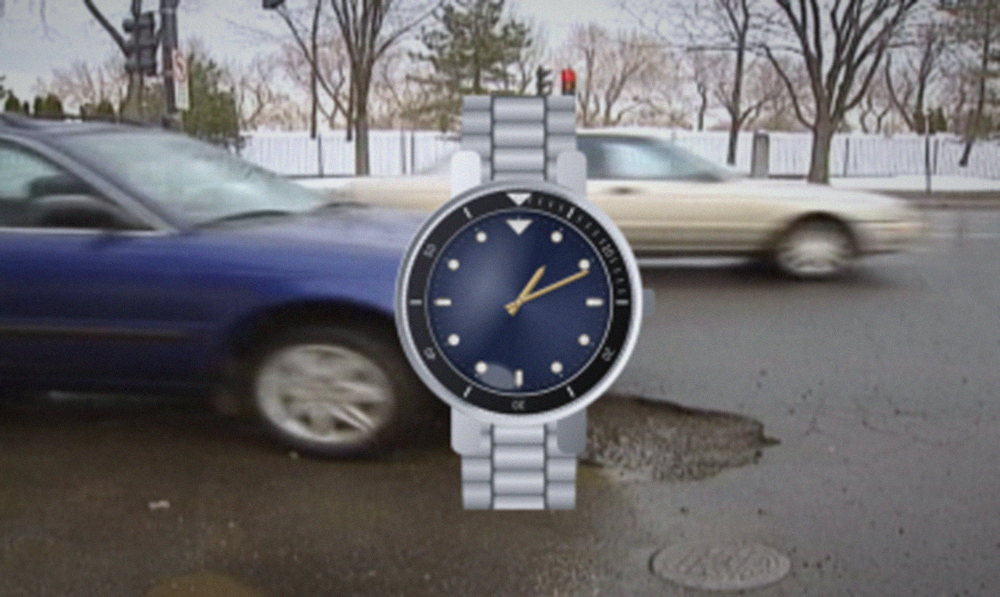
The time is 1,11
